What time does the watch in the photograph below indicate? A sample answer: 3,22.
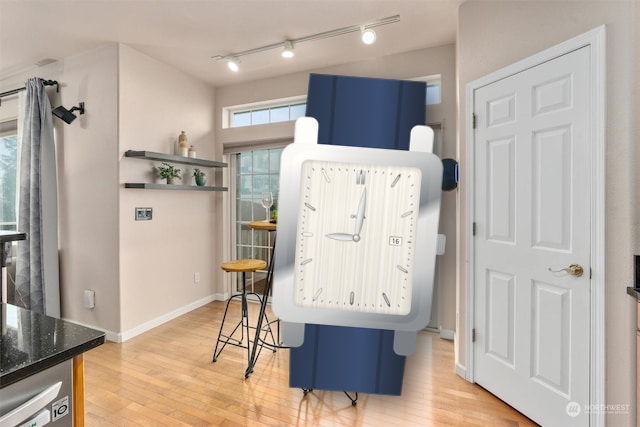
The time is 9,01
